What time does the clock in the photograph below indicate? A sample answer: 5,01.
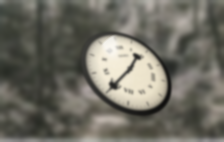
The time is 1,40
